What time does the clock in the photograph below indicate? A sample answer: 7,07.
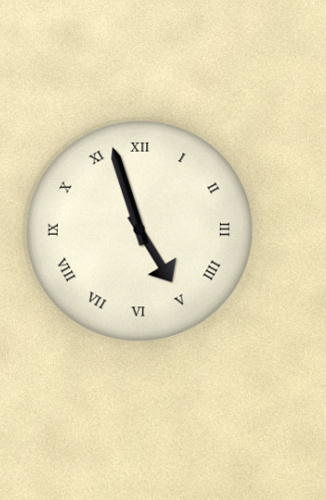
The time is 4,57
